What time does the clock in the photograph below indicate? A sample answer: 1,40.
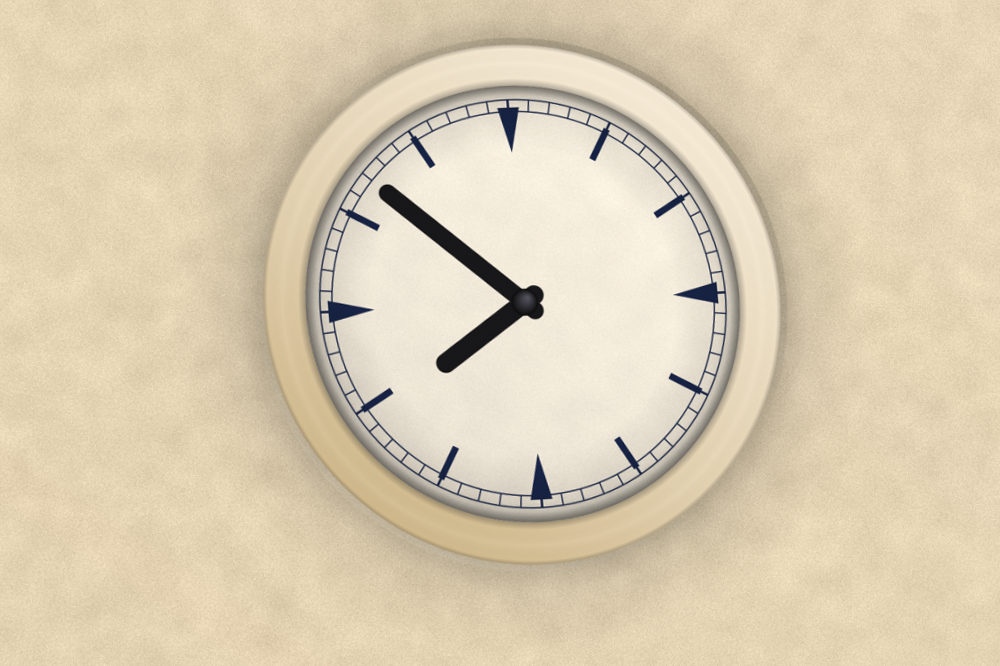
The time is 7,52
